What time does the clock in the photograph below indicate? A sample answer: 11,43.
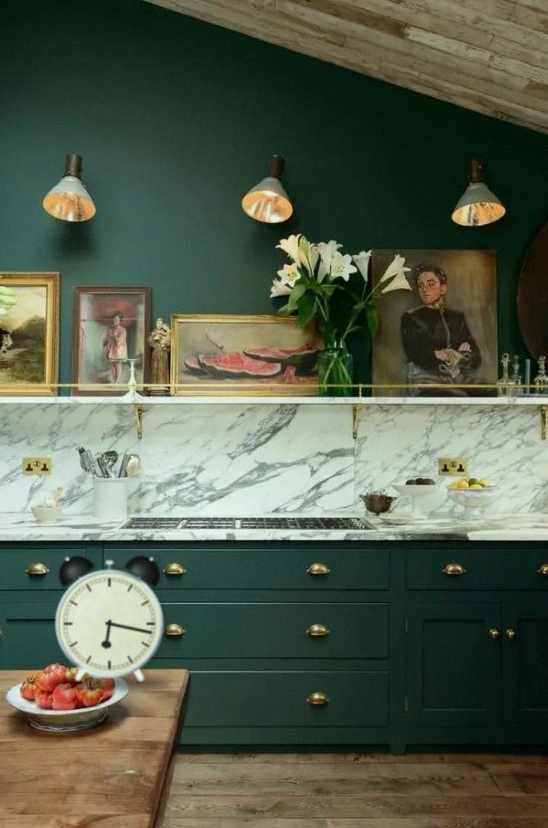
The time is 6,17
